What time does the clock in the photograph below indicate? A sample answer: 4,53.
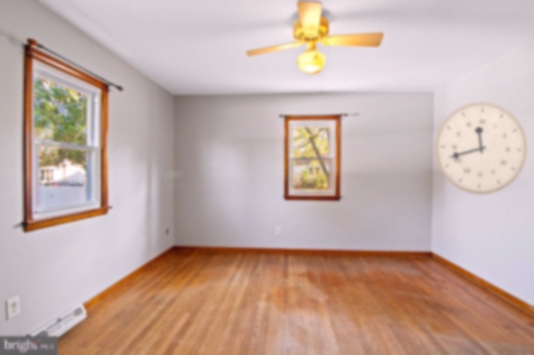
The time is 11,42
